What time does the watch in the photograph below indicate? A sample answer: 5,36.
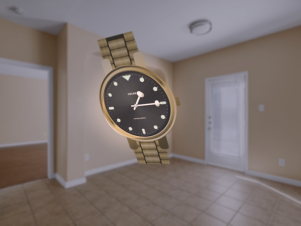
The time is 1,15
